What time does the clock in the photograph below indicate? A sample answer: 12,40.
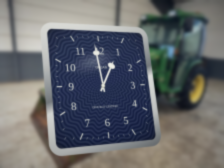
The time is 12,59
